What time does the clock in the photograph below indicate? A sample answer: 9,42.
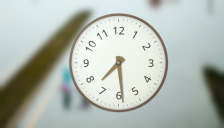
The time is 7,29
